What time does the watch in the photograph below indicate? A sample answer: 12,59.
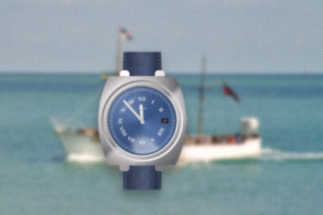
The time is 11,53
